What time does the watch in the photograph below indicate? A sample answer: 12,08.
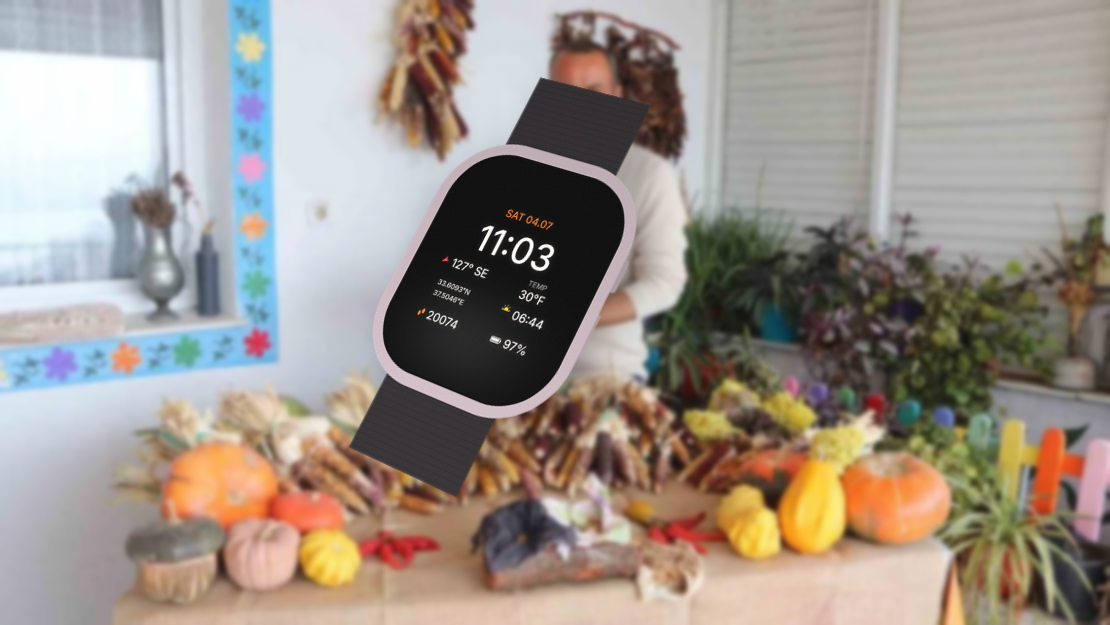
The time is 11,03
